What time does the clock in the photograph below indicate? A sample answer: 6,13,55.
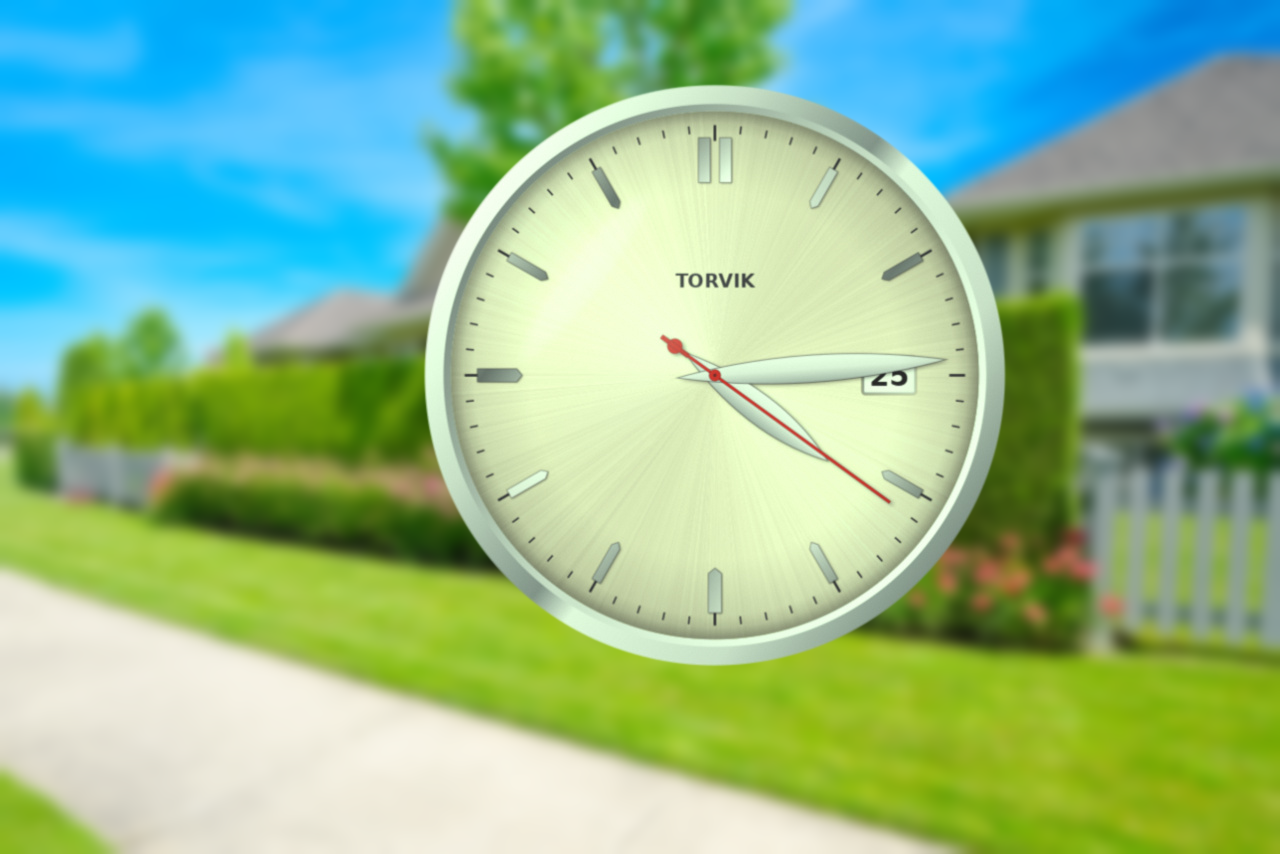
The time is 4,14,21
